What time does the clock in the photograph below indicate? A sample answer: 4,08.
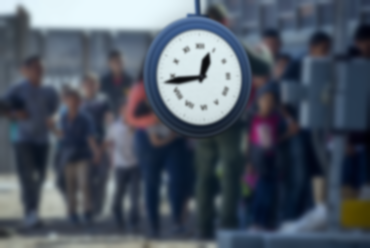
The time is 12,44
